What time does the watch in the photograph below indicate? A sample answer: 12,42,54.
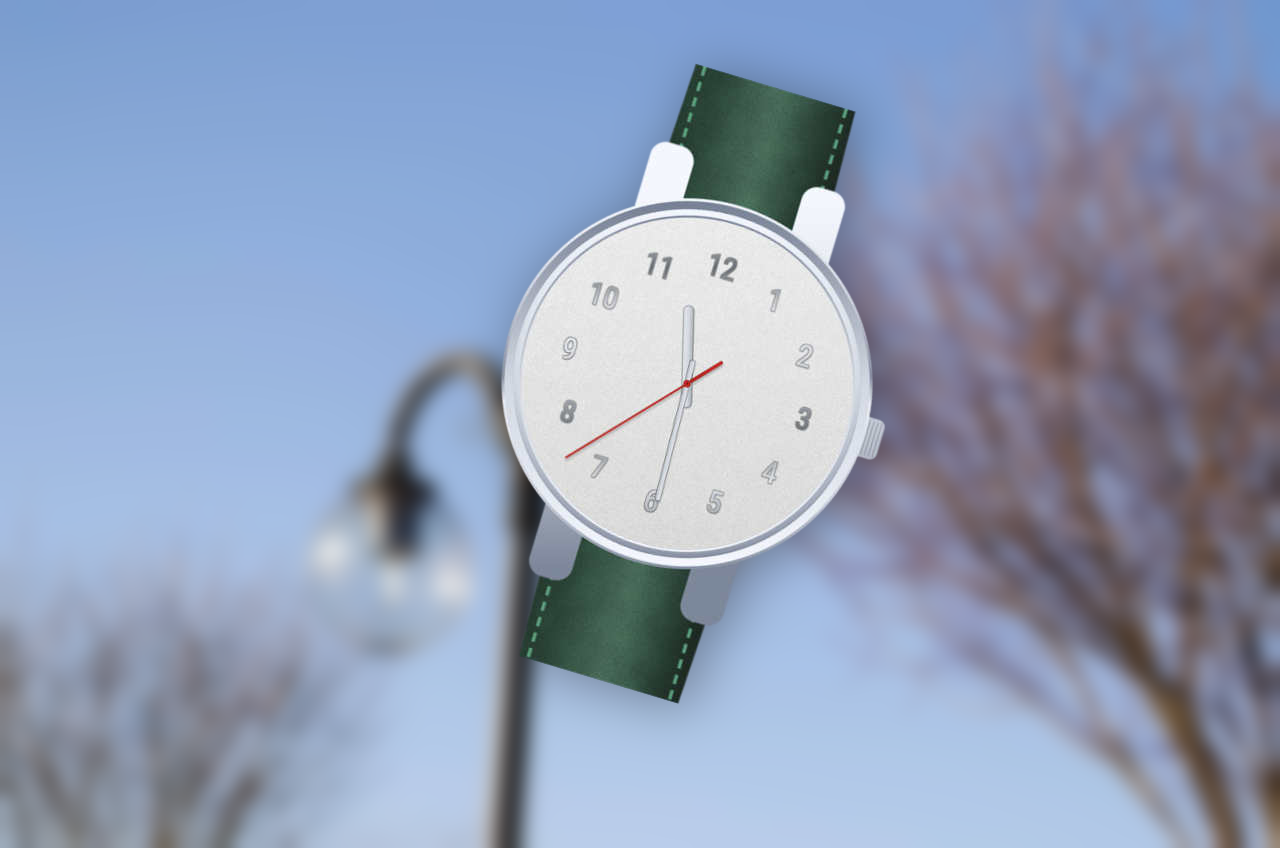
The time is 11,29,37
